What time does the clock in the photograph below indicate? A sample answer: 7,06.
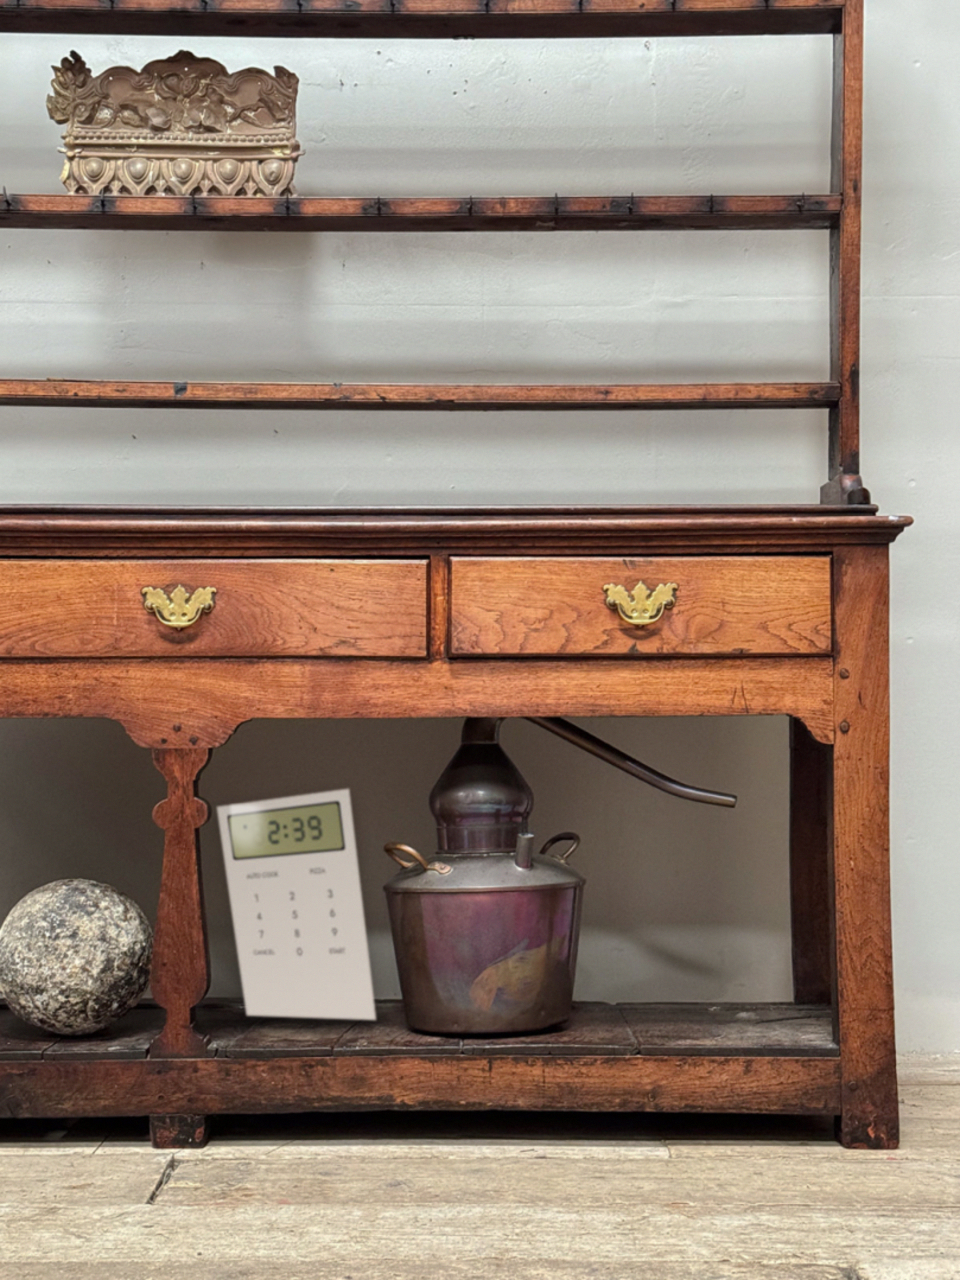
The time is 2,39
